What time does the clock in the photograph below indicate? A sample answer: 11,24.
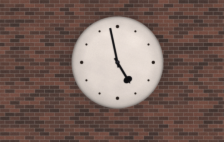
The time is 4,58
